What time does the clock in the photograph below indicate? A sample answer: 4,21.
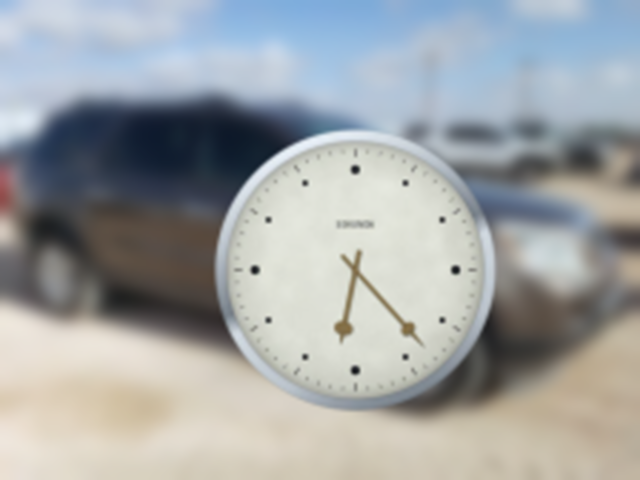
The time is 6,23
